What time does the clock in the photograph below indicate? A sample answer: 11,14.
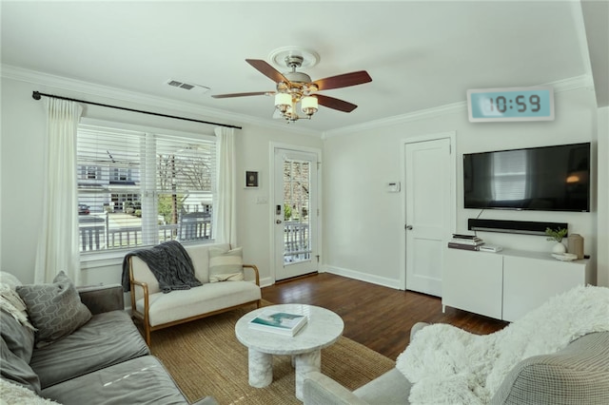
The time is 10,59
